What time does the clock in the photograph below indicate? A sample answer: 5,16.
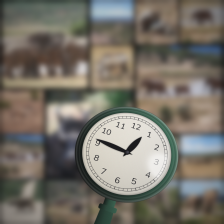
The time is 12,46
